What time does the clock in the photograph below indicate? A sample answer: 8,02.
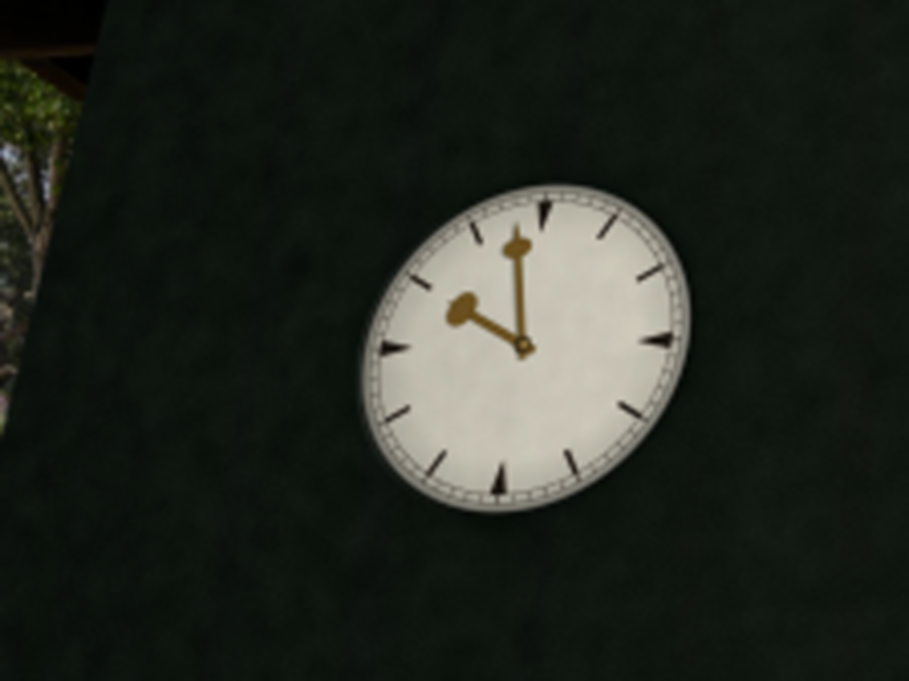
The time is 9,58
